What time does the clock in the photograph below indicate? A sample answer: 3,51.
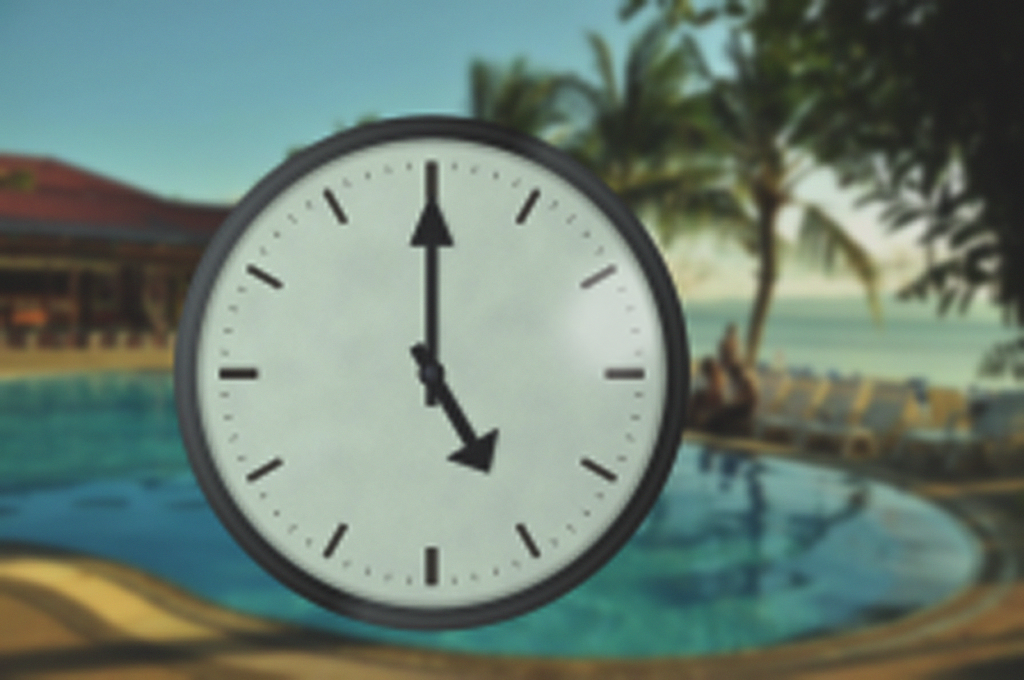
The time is 5,00
